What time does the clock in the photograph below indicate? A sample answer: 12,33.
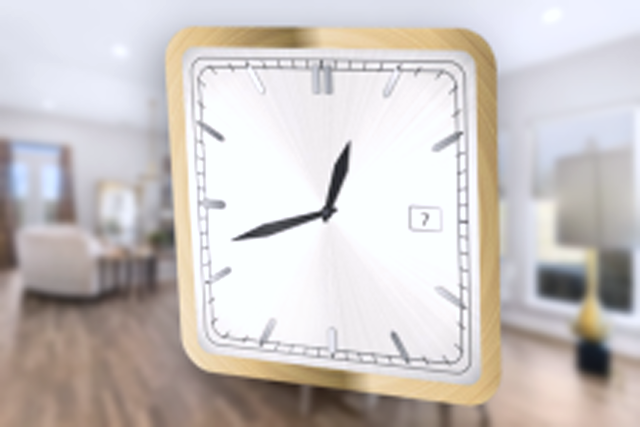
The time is 12,42
